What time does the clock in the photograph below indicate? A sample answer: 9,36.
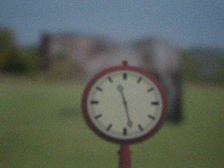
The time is 11,28
